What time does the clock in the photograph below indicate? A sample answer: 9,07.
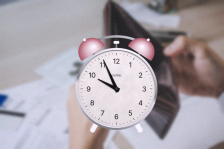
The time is 9,56
